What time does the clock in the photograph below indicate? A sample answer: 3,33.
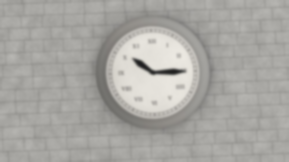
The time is 10,15
